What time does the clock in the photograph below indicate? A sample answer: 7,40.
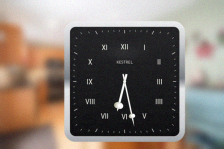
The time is 6,28
